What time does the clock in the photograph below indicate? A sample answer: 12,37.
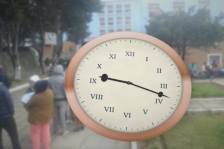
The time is 9,18
